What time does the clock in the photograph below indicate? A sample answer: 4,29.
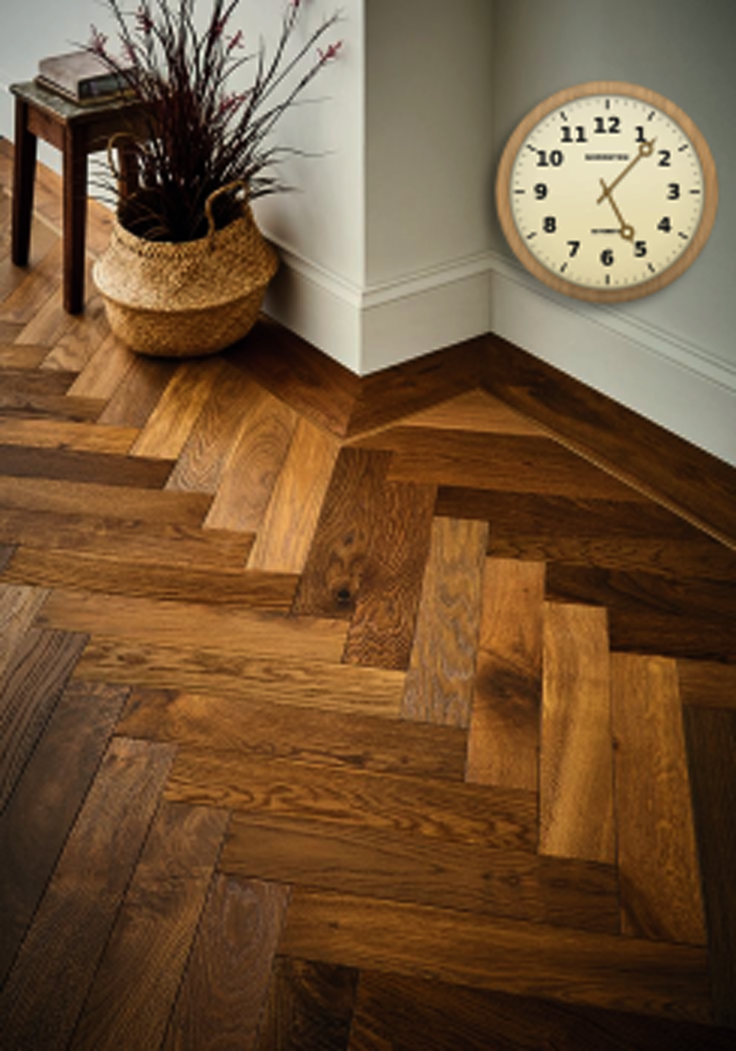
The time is 5,07
